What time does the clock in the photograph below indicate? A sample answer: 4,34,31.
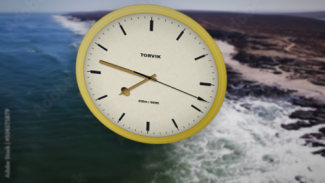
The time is 7,47,18
